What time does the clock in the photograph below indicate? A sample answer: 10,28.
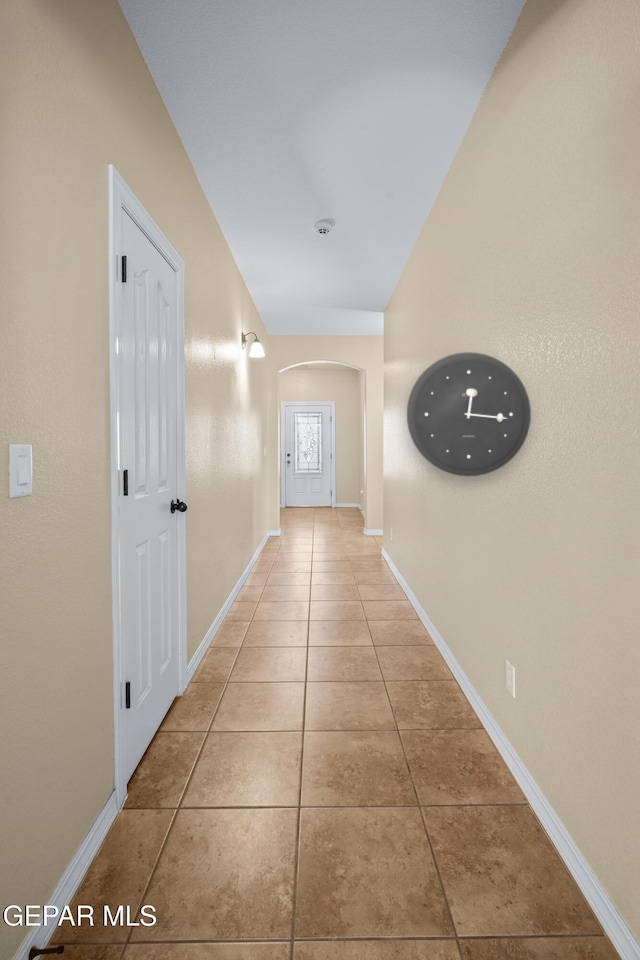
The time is 12,16
